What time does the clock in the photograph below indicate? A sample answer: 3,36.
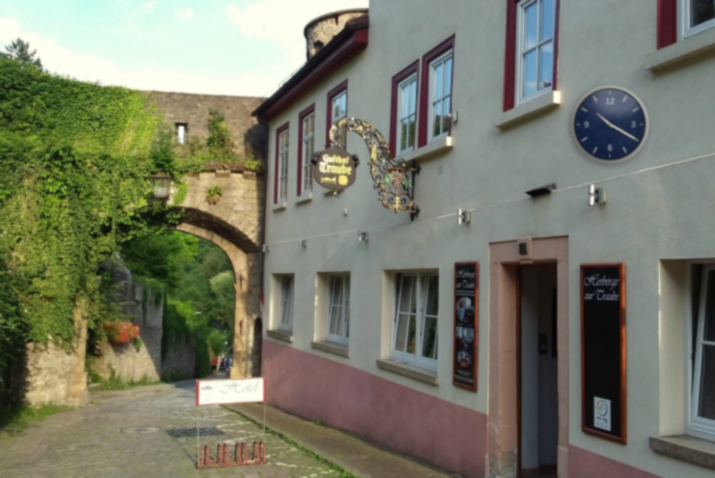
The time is 10,20
